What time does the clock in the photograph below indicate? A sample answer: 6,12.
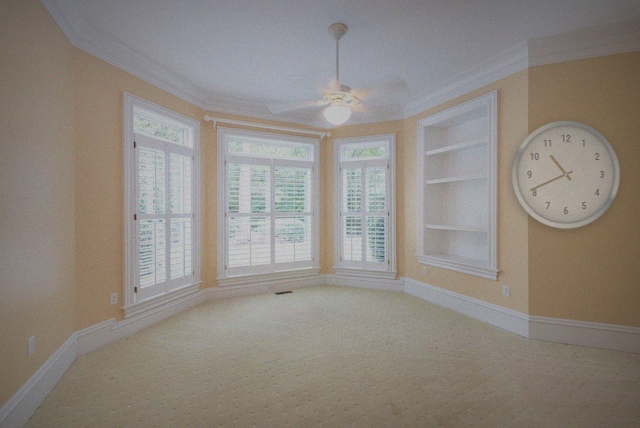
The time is 10,41
